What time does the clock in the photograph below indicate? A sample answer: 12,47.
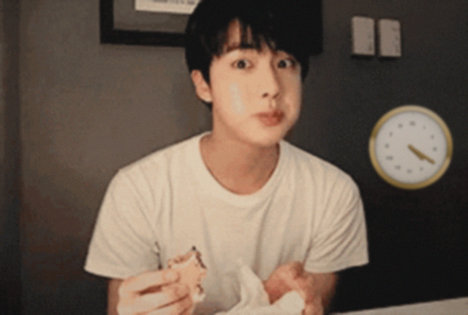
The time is 4,20
